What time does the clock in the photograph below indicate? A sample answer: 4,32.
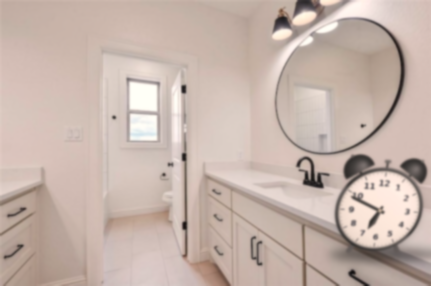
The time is 6,49
